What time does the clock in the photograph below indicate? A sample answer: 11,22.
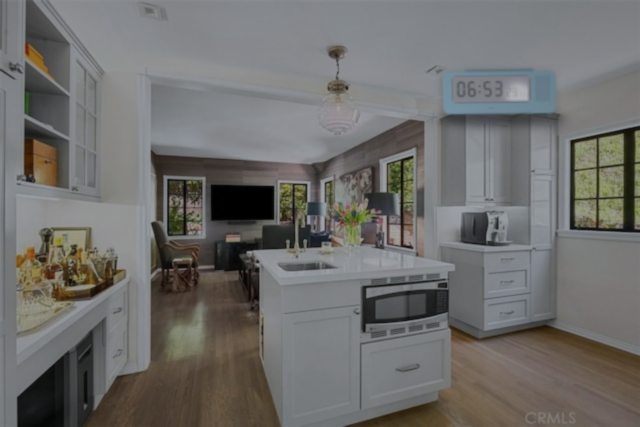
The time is 6,53
